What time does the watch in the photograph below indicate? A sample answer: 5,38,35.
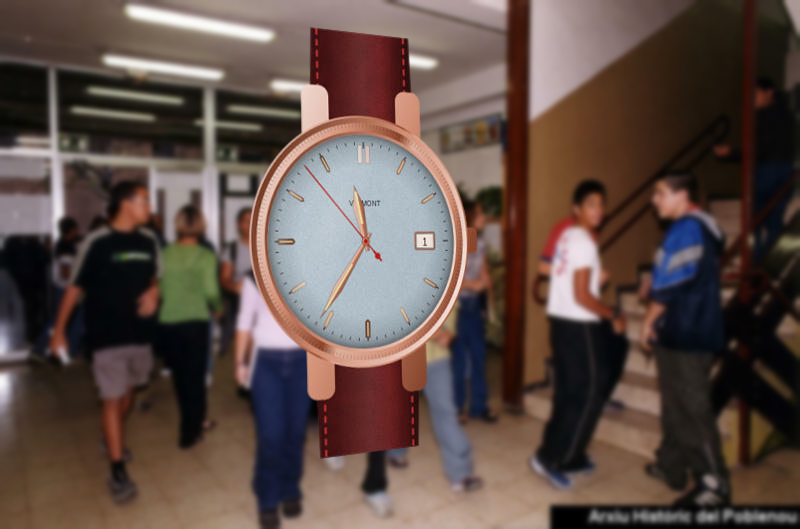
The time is 11,35,53
